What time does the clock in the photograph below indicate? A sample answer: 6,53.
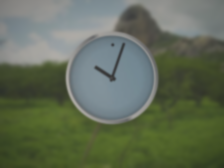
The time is 10,03
